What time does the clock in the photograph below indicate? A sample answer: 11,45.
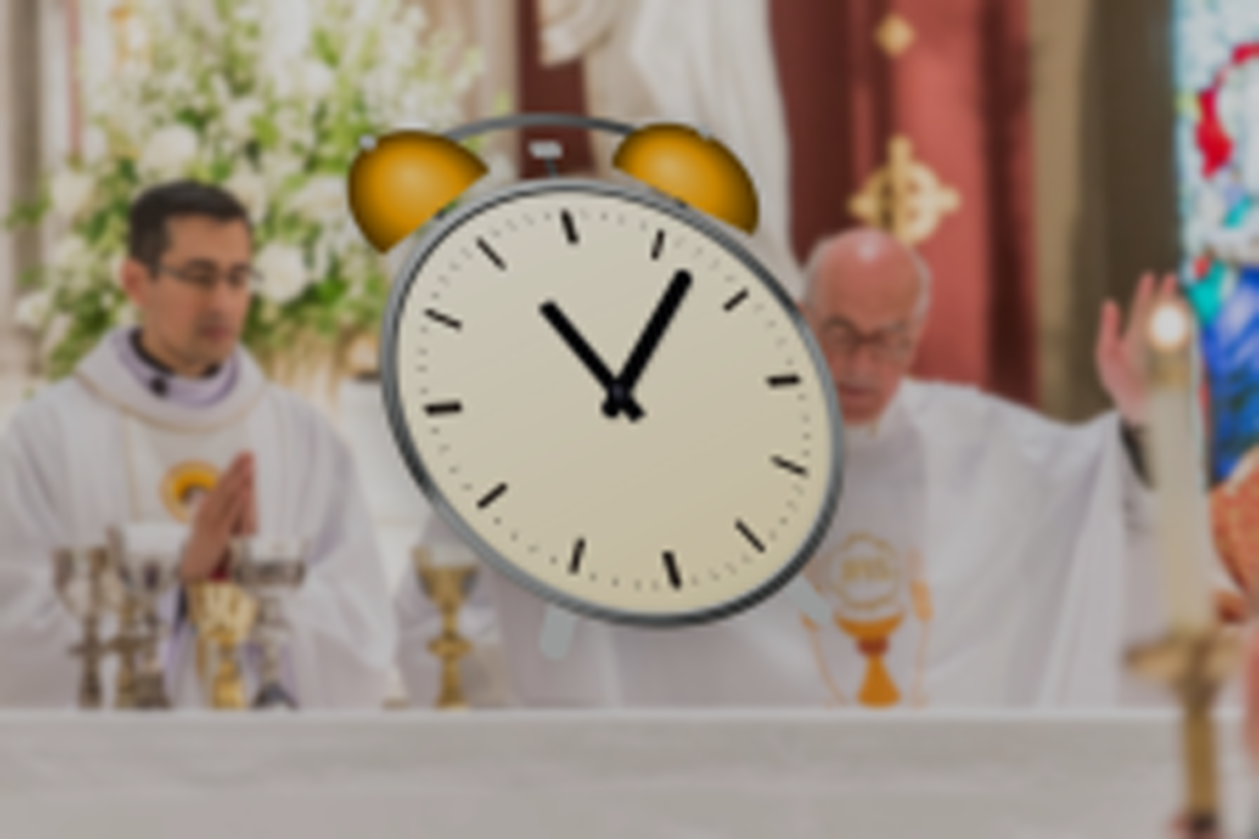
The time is 11,07
